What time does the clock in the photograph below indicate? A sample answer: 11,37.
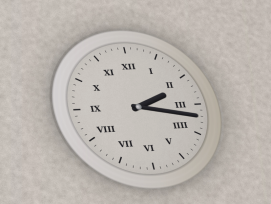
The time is 2,17
